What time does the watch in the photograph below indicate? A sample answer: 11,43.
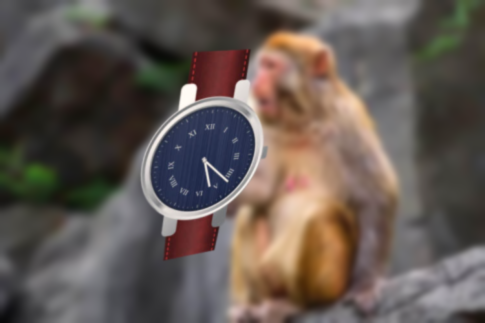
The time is 5,22
